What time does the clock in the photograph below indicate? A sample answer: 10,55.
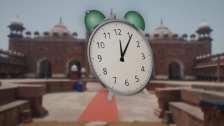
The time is 12,06
